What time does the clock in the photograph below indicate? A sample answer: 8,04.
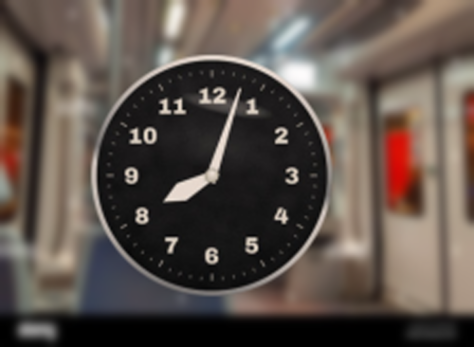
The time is 8,03
